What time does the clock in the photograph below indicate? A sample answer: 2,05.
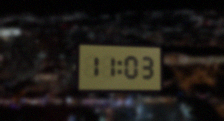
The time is 11,03
